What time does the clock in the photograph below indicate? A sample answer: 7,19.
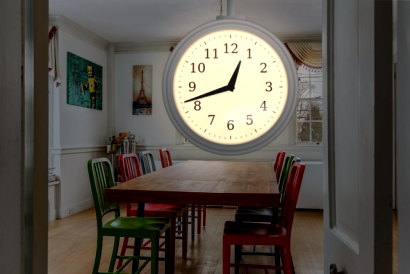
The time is 12,42
